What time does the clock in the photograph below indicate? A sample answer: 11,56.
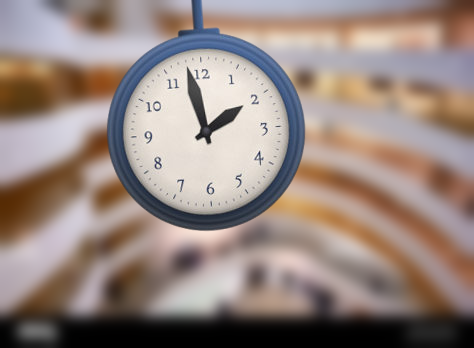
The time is 1,58
